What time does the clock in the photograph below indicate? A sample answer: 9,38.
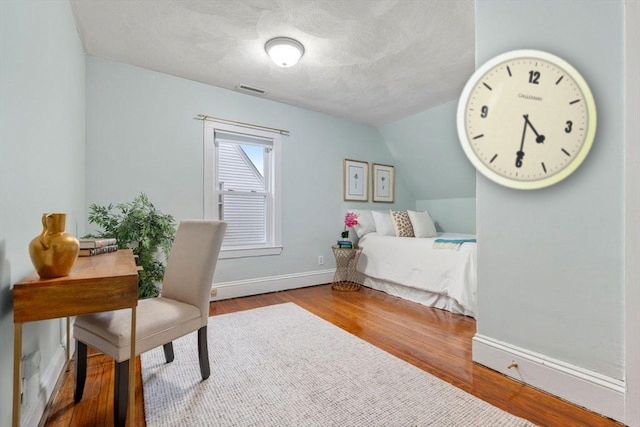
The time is 4,30
